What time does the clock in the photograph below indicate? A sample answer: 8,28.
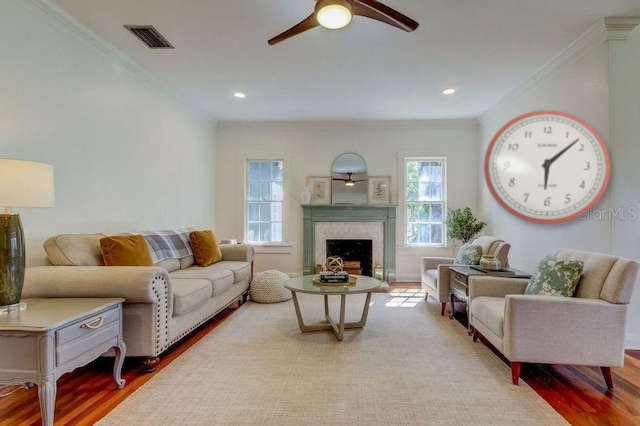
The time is 6,08
